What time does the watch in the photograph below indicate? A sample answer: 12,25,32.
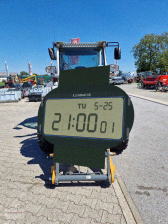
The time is 21,00,01
